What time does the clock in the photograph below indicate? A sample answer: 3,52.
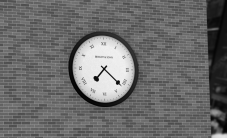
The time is 7,22
